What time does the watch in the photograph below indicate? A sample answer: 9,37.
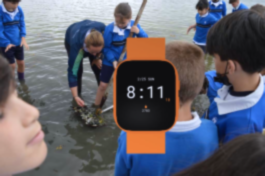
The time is 8,11
